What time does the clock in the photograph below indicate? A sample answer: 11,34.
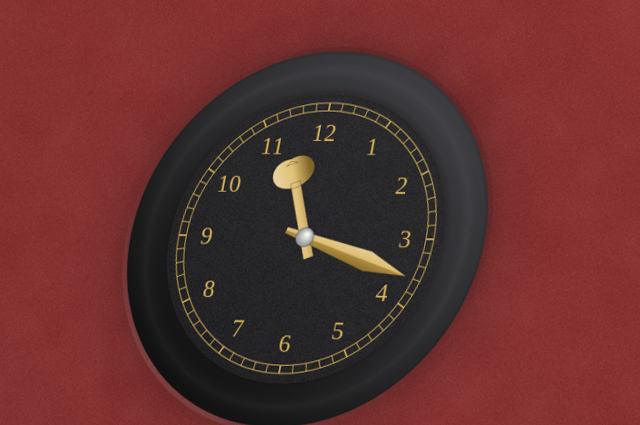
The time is 11,18
